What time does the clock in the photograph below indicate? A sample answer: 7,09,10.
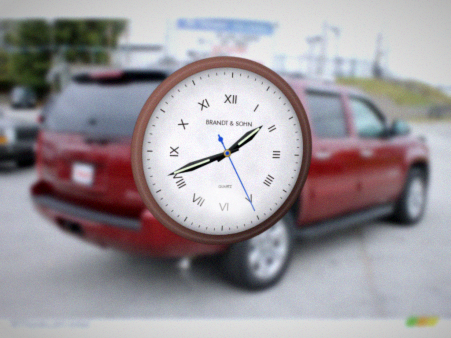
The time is 1,41,25
